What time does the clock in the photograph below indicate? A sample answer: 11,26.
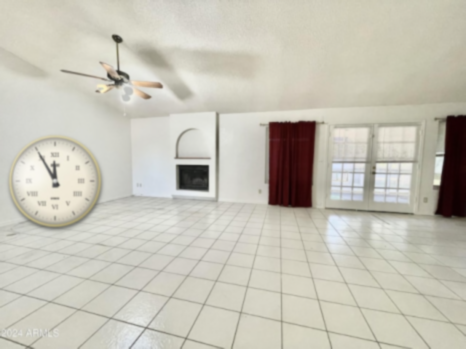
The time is 11,55
